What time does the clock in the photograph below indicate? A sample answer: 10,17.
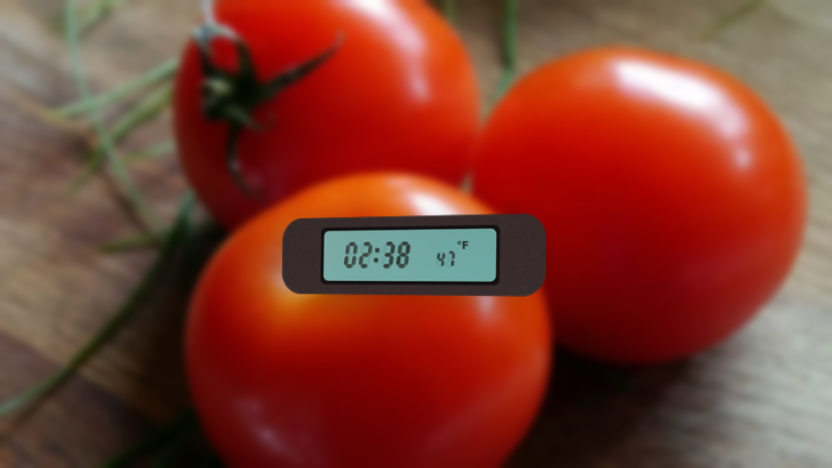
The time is 2,38
